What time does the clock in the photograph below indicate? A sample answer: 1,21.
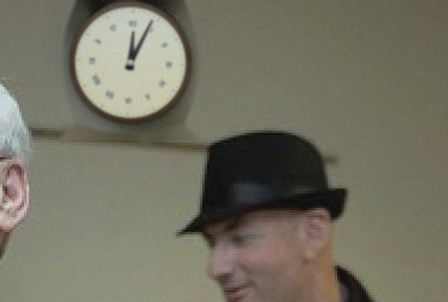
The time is 12,04
